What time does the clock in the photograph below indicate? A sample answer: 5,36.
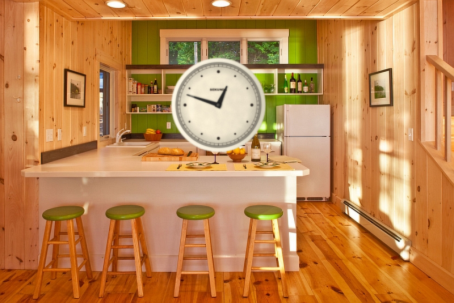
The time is 12,48
